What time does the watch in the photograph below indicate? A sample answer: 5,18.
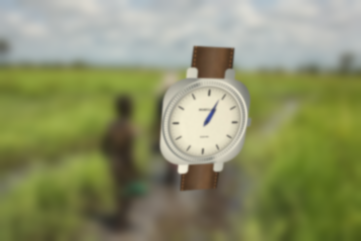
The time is 1,04
